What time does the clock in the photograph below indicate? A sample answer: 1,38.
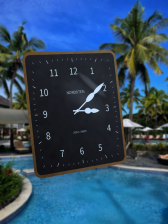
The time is 3,09
